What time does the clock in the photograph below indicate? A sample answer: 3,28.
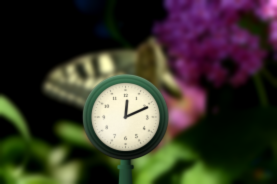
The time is 12,11
